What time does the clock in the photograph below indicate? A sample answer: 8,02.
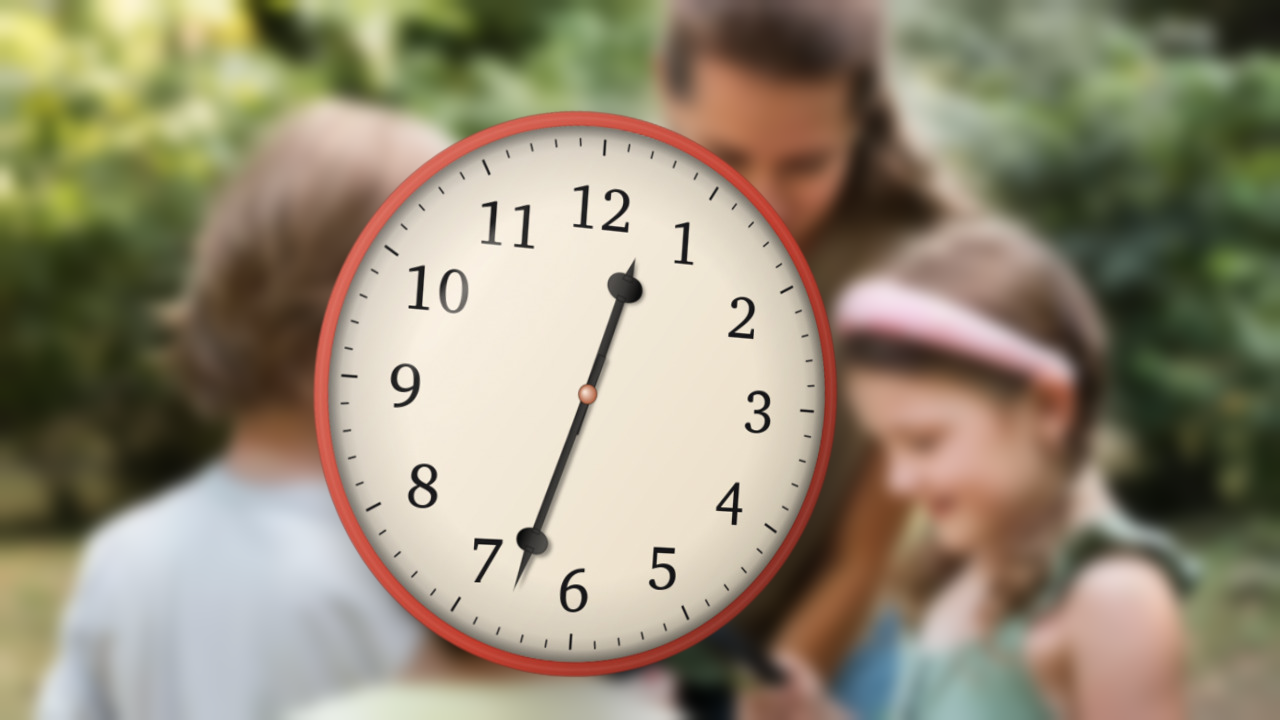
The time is 12,33
